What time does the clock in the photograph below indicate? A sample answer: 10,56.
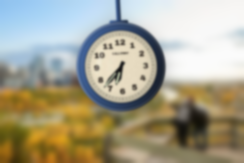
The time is 6,37
